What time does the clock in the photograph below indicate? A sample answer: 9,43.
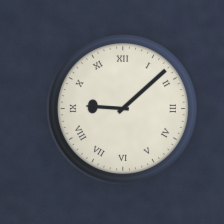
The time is 9,08
